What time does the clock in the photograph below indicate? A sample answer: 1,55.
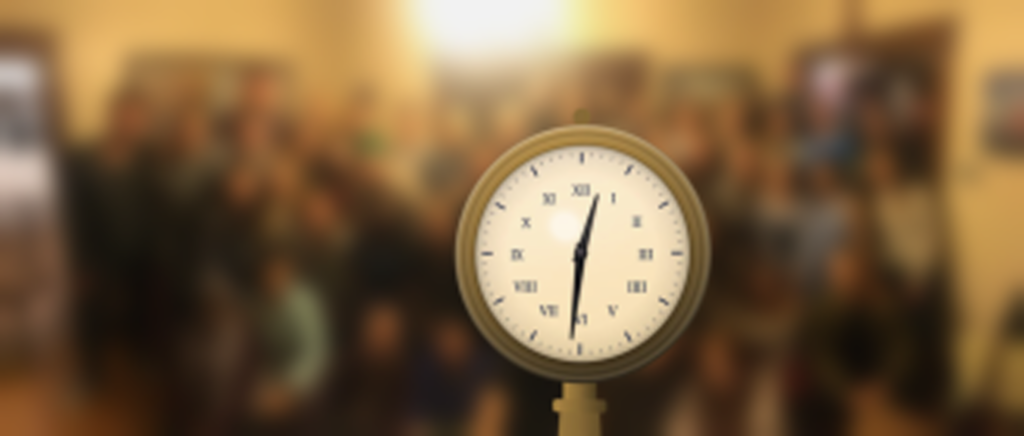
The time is 12,31
